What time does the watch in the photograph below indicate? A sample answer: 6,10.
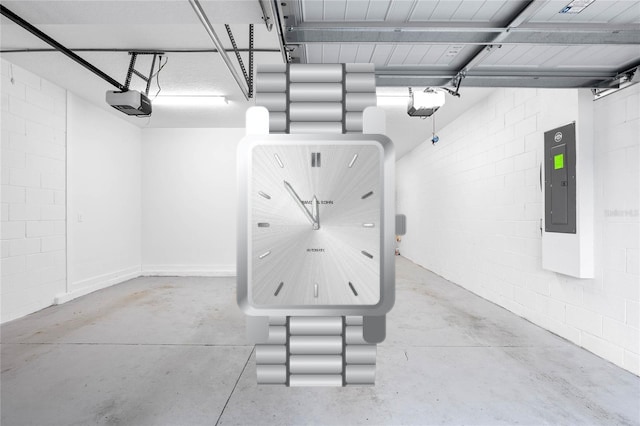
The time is 11,54
